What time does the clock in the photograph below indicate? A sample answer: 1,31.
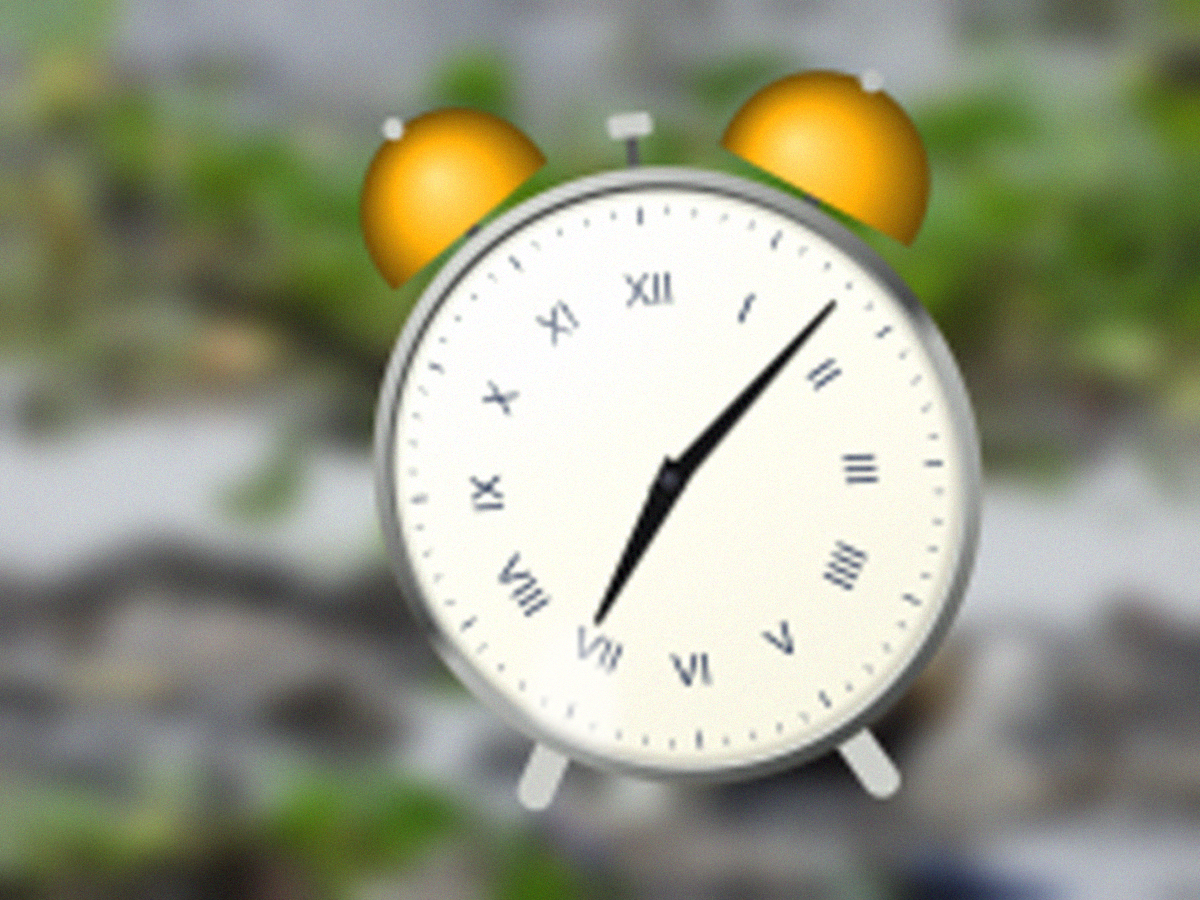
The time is 7,08
